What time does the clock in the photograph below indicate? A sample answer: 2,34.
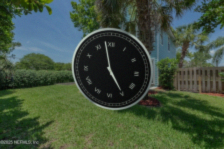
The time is 4,58
